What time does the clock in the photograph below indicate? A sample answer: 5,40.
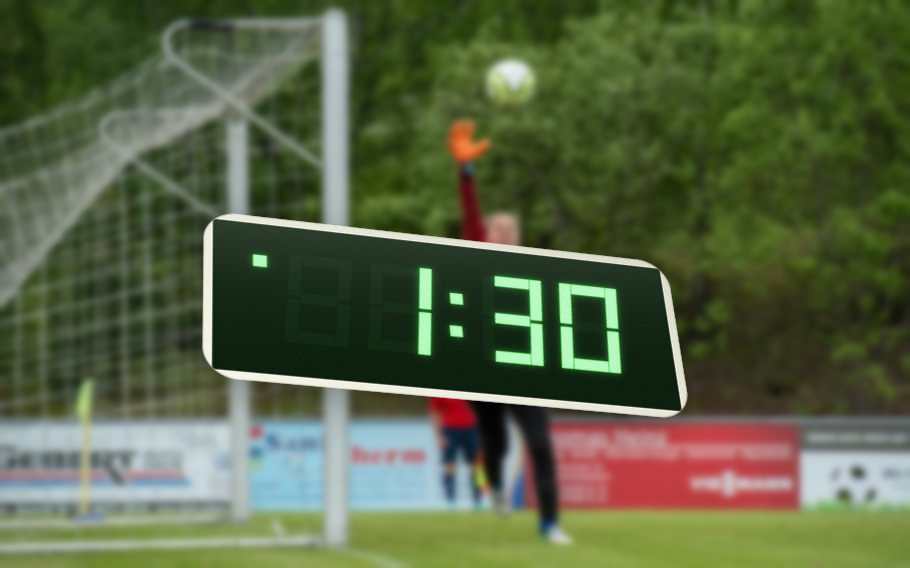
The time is 1,30
